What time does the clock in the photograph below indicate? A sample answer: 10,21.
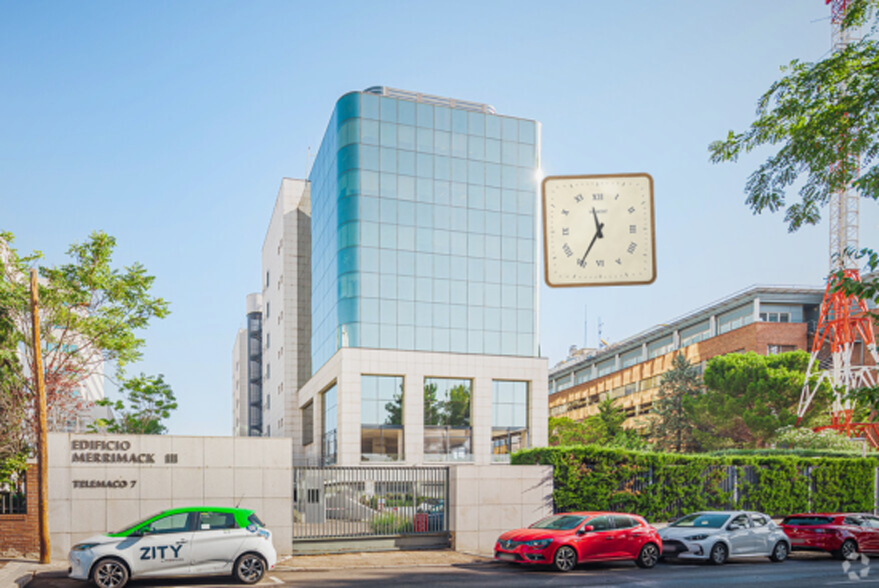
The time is 11,35
